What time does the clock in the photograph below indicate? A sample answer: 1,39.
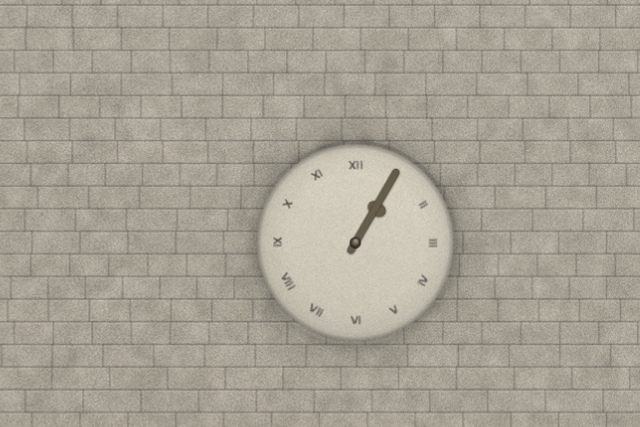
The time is 1,05
